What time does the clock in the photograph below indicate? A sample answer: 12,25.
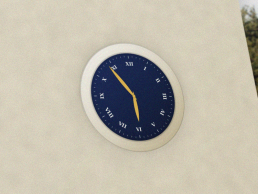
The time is 5,54
